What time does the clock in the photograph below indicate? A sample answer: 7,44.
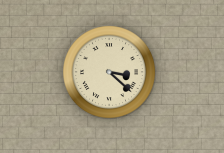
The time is 3,22
